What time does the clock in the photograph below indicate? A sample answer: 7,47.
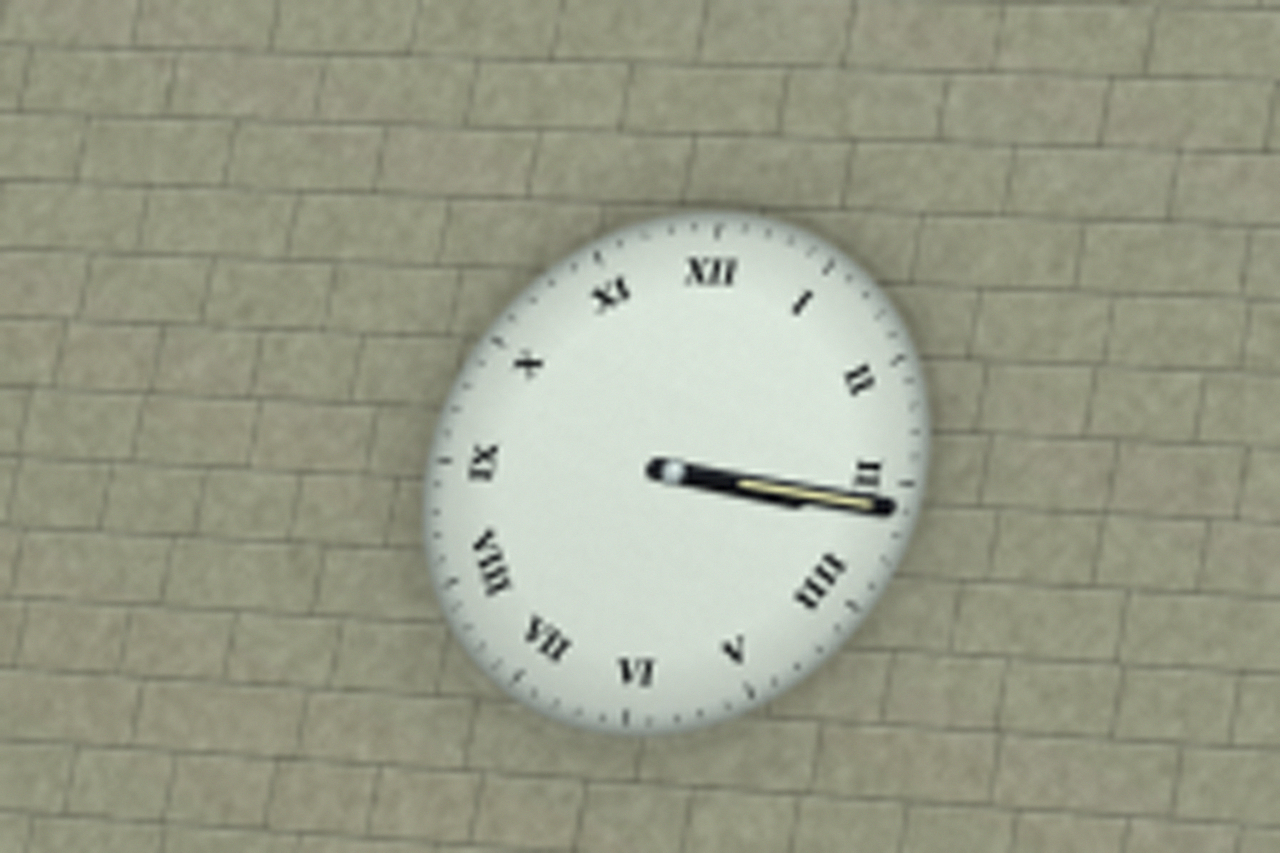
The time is 3,16
